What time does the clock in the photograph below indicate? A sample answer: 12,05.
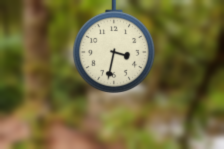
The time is 3,32
